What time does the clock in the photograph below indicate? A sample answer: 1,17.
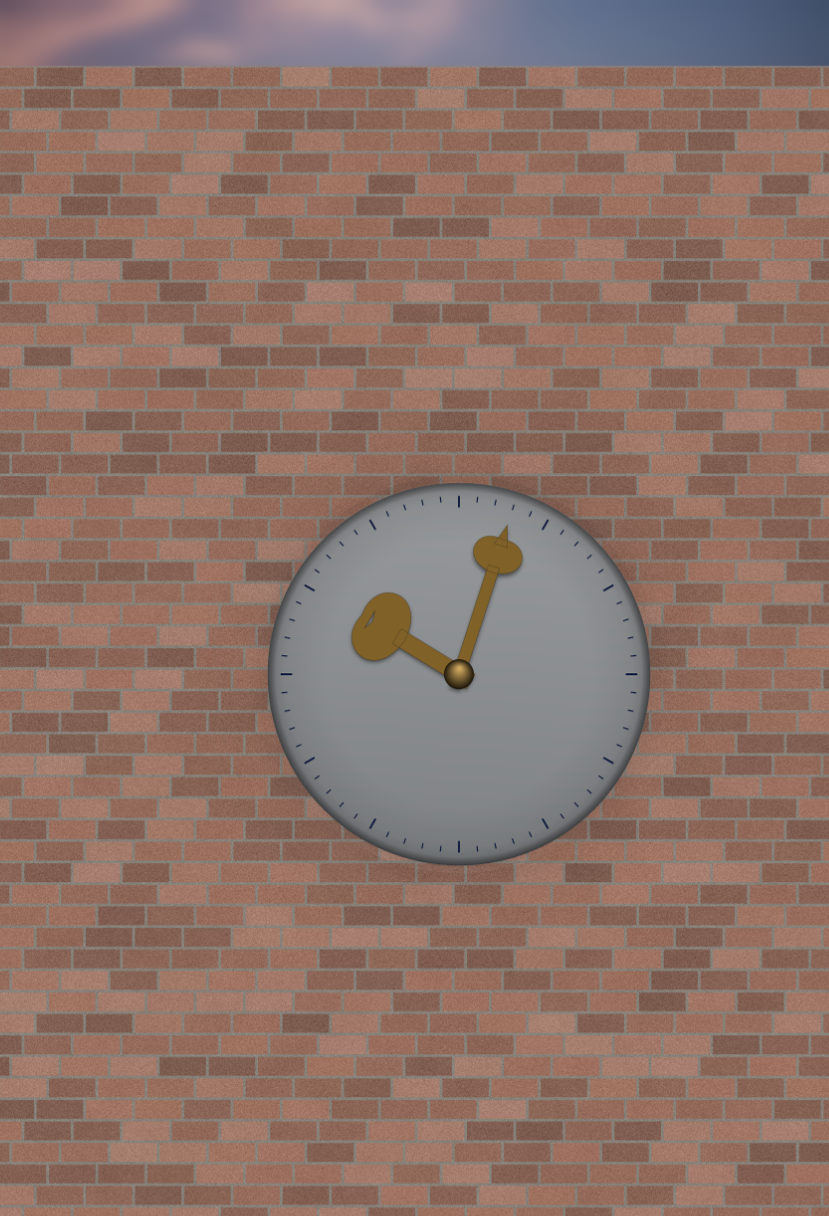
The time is 10,03
